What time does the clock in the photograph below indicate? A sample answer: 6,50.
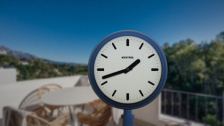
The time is 1,42
